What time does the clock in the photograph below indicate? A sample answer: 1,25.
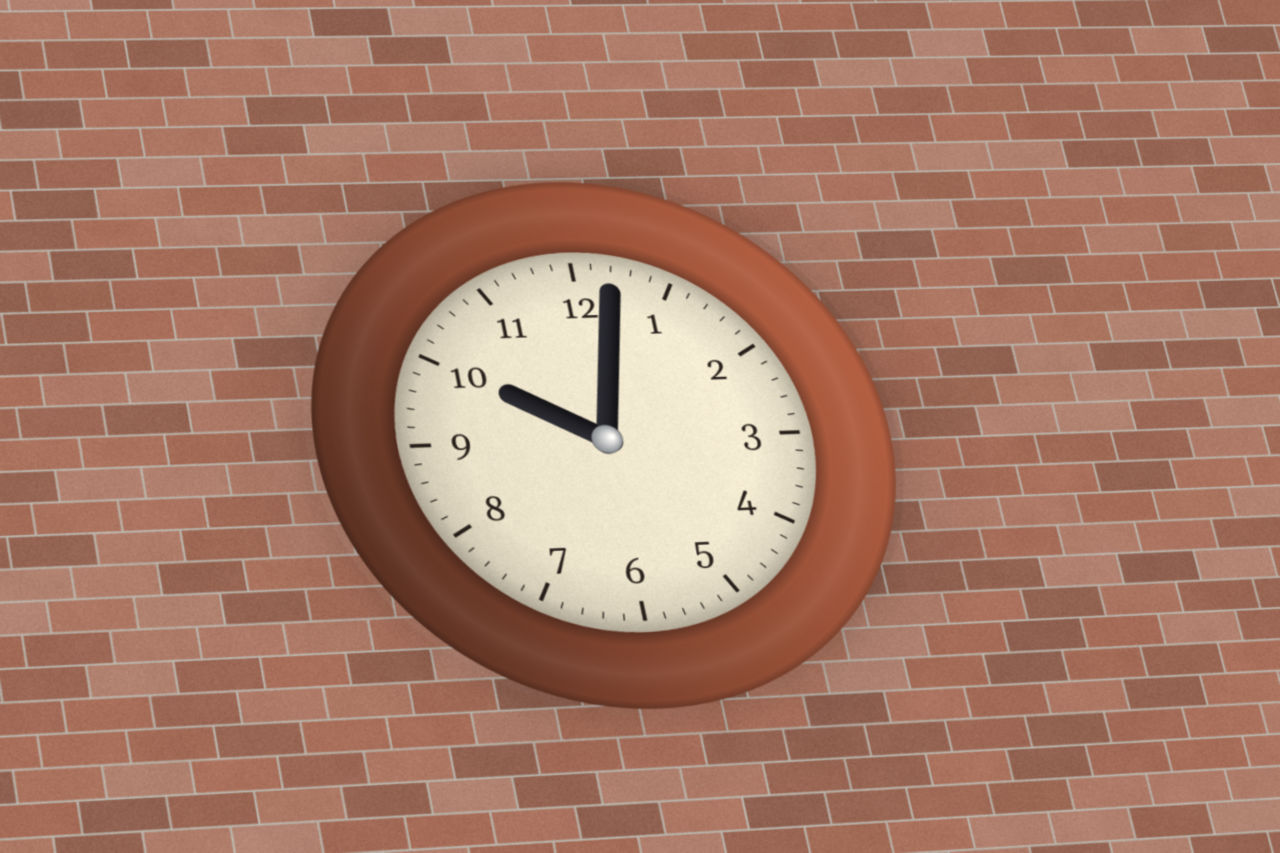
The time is 10,02
